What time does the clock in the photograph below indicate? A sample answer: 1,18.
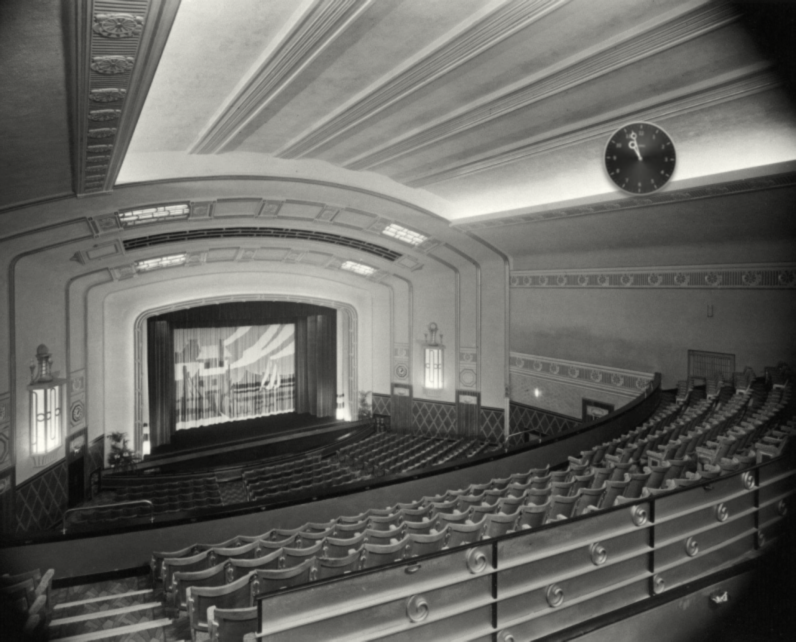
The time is 10,57
